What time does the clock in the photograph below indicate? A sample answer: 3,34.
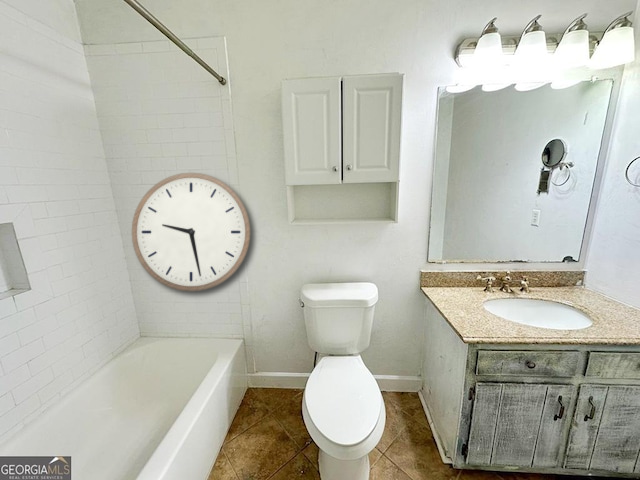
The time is 9,28
